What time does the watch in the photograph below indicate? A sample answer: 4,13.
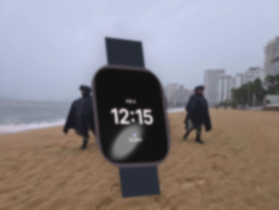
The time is 12,15
